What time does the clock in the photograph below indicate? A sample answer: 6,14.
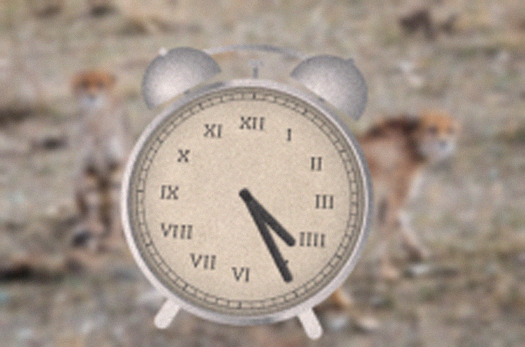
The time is 4,25
